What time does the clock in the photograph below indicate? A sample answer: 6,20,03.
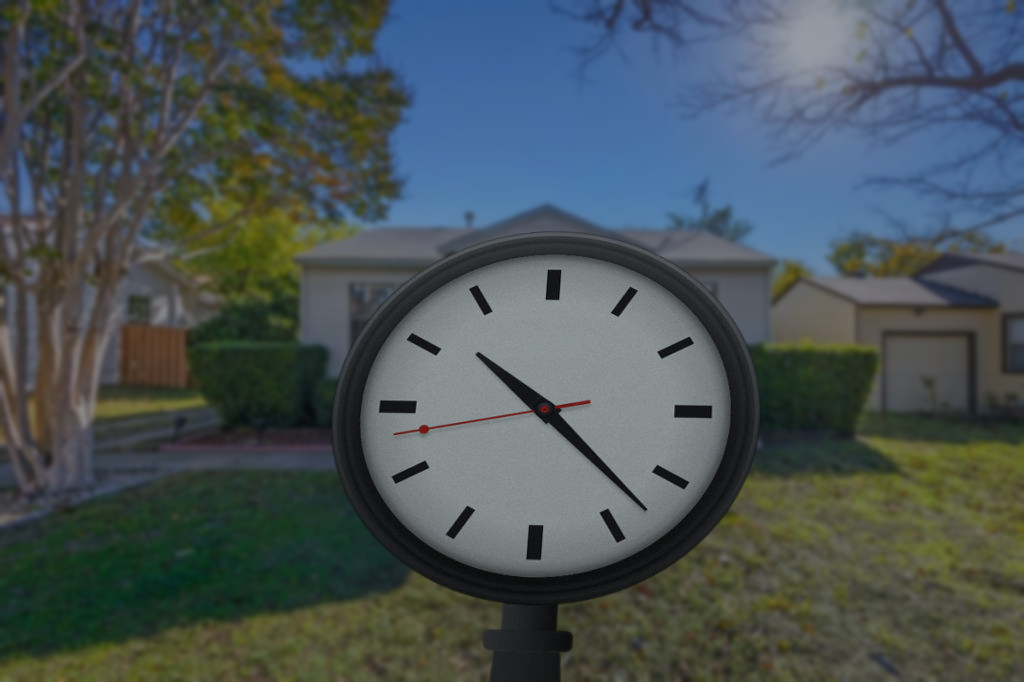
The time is 10,22,43
